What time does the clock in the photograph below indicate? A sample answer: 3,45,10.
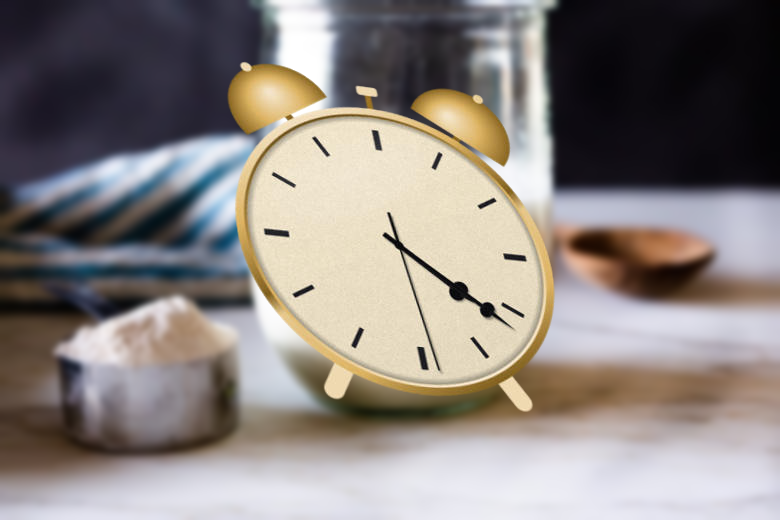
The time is 4,21,29
